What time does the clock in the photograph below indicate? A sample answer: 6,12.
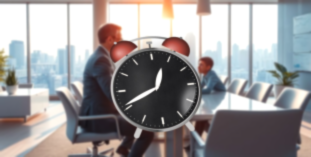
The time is 12,41
